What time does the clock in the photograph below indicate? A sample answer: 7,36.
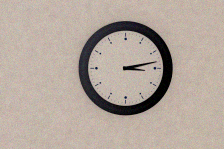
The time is 3,13
